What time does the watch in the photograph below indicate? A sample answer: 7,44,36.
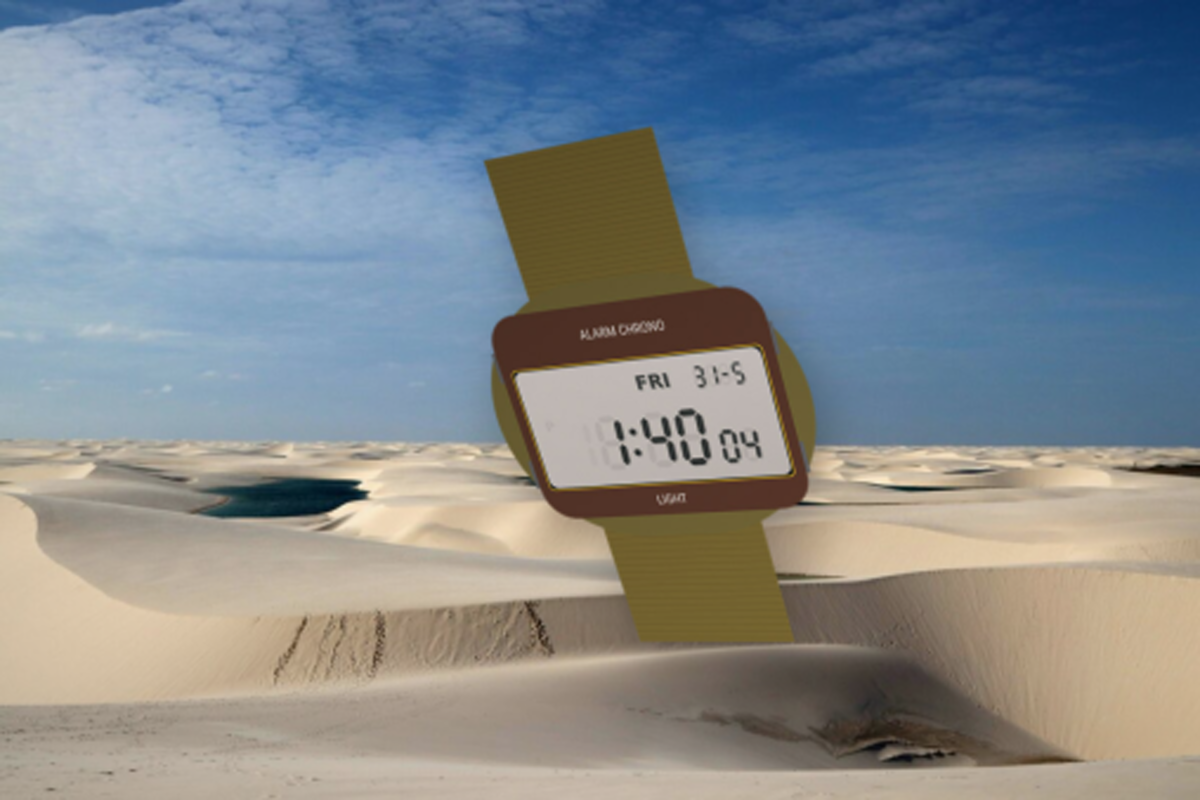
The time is 1,40,04
